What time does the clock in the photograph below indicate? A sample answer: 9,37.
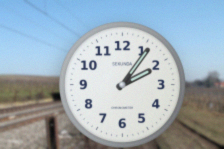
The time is 2,06
